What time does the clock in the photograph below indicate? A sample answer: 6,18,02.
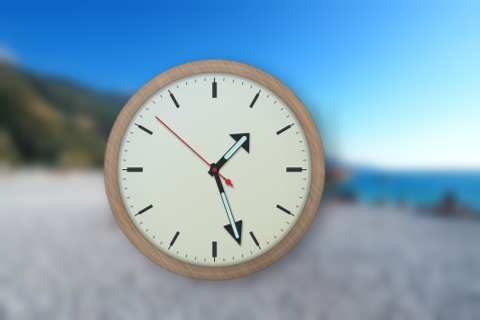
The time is 1,26,52
